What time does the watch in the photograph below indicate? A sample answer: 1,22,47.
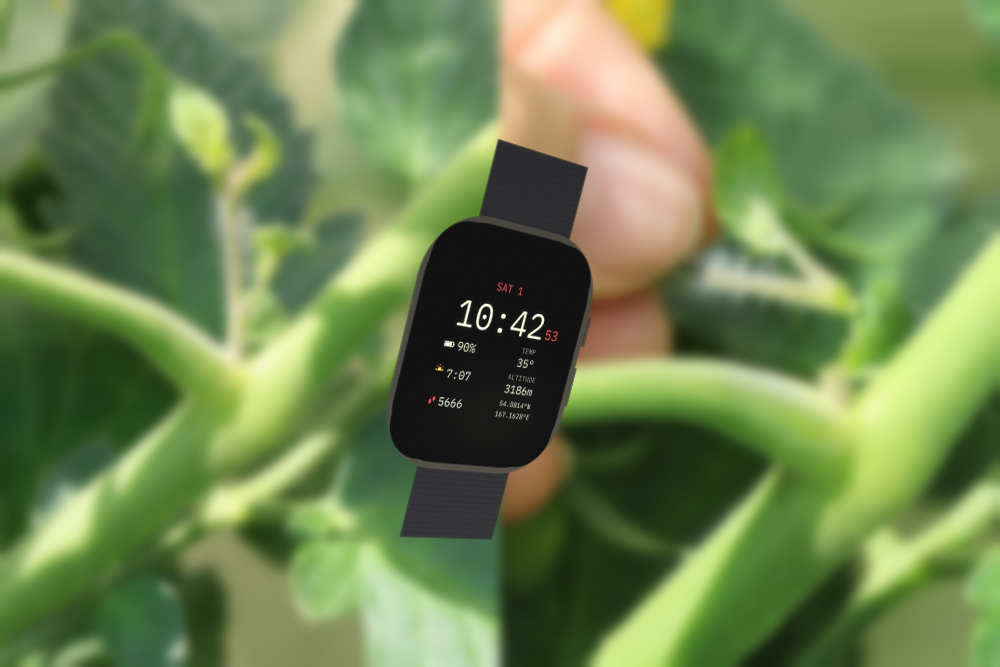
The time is 10,42,53
